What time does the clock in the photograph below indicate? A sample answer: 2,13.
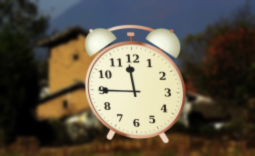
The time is 11,45
